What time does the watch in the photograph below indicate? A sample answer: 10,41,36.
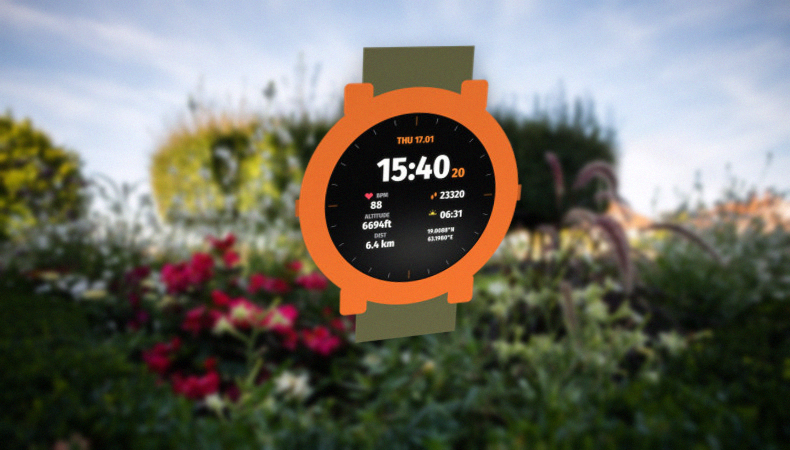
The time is 15,40,20
